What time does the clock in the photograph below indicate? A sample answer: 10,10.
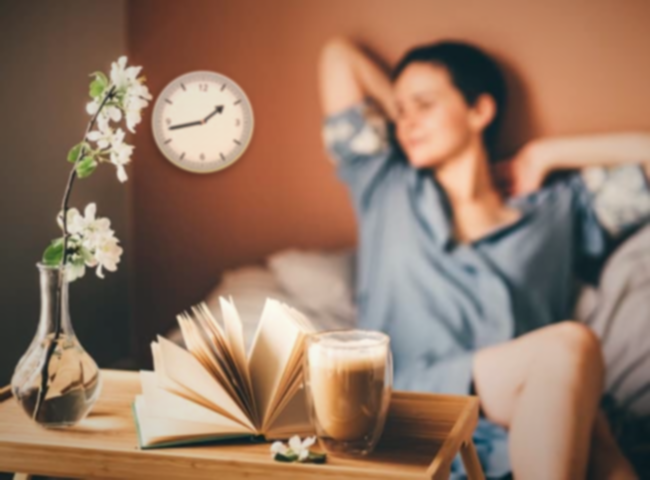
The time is 1,43
